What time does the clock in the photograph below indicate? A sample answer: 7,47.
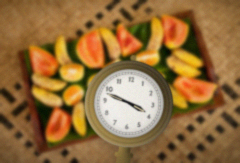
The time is 3,48
